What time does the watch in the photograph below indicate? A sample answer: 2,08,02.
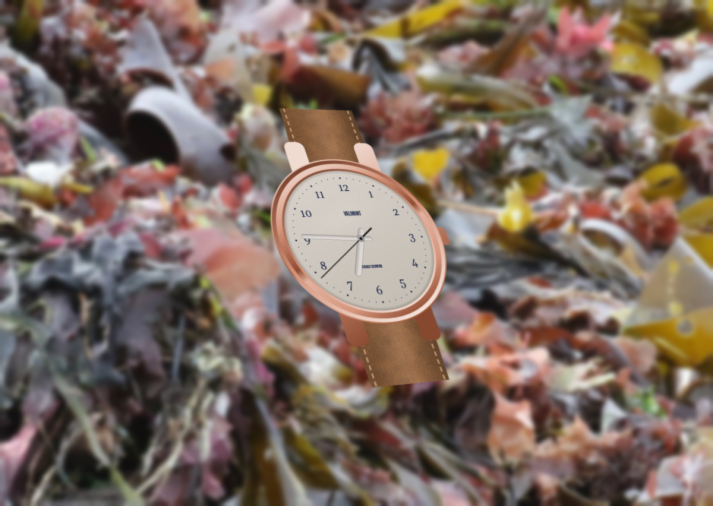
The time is 6,45,39
